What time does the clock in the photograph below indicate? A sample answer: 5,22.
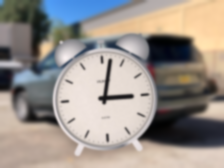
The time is 3,02
